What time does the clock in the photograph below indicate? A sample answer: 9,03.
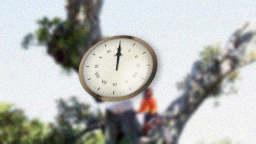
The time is 12,00
